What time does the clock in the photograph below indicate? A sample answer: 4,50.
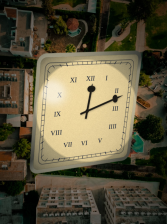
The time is 12,12
